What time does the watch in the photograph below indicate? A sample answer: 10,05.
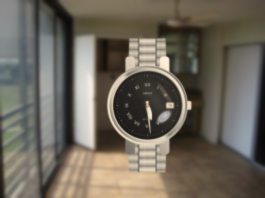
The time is 5,29
